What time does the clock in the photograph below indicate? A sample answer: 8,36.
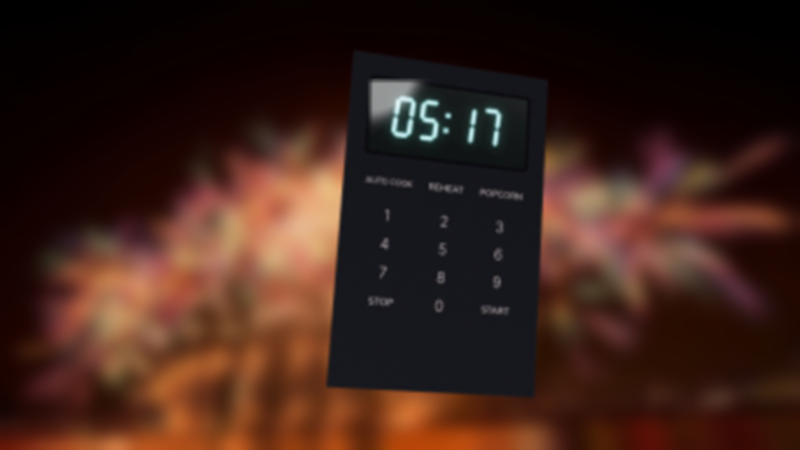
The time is 5,17
